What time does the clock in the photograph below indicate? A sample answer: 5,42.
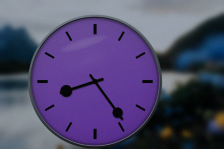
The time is 8,24
